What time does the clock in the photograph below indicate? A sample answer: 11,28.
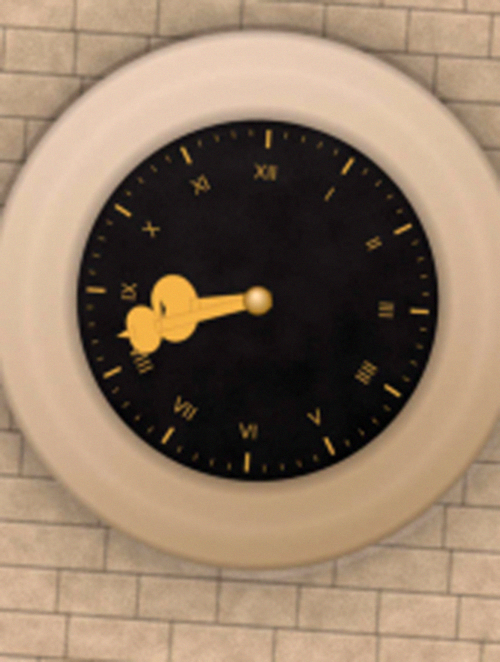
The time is 8,42
